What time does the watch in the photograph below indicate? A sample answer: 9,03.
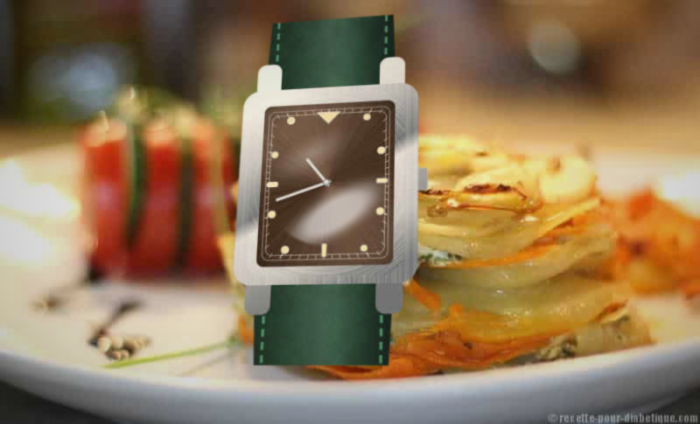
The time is 10,42
